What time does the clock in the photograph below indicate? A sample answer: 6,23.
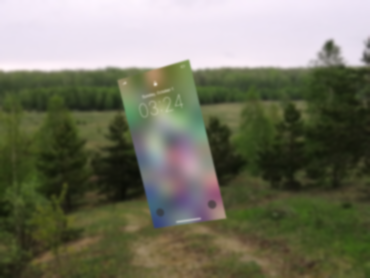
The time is 3,24
